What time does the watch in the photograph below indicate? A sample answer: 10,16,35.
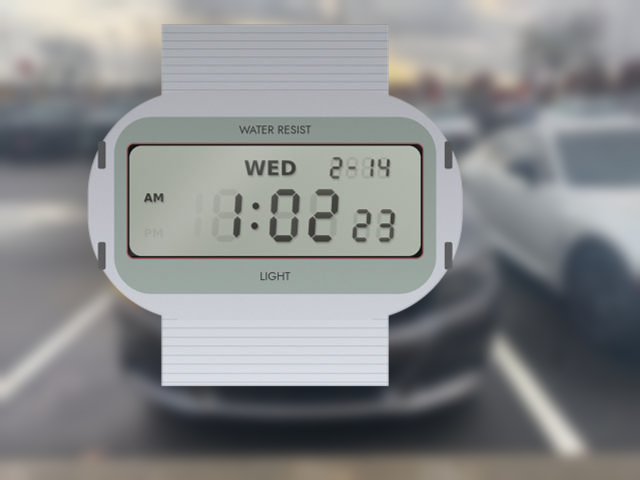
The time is 1,02,23
